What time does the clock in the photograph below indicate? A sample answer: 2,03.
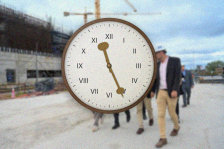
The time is 11,26
